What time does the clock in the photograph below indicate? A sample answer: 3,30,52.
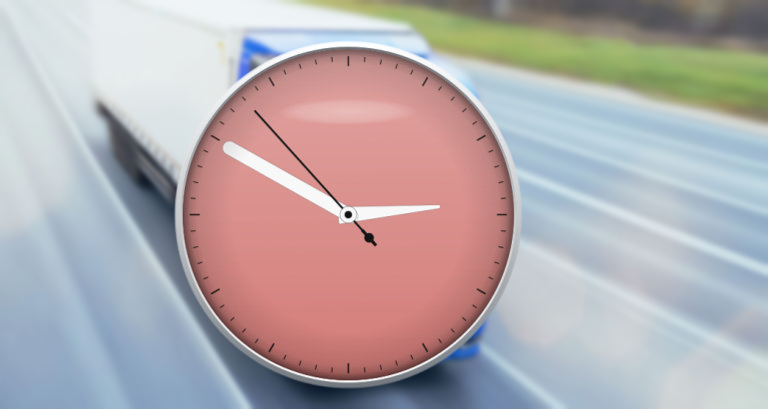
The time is 2,49,53
